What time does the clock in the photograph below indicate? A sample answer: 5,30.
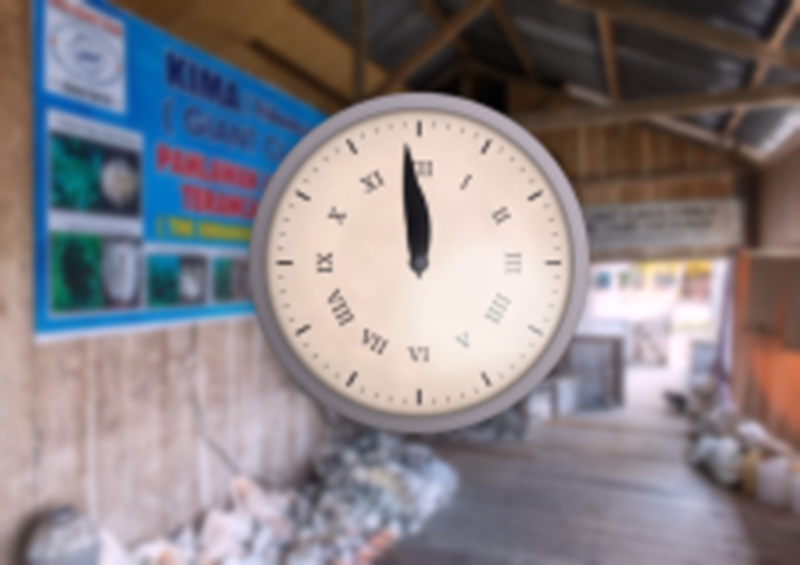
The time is 11,59
